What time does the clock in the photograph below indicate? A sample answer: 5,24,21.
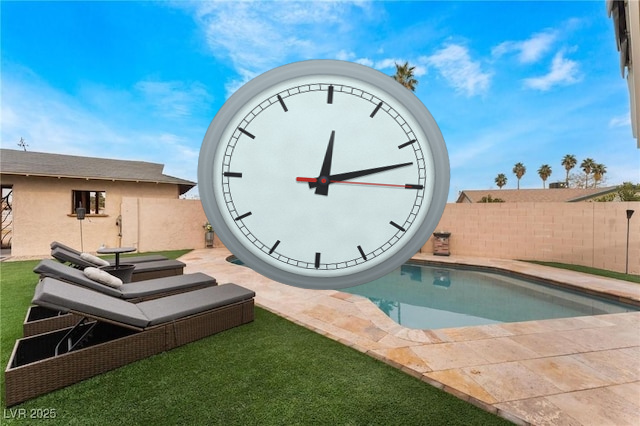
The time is 12,12,15
